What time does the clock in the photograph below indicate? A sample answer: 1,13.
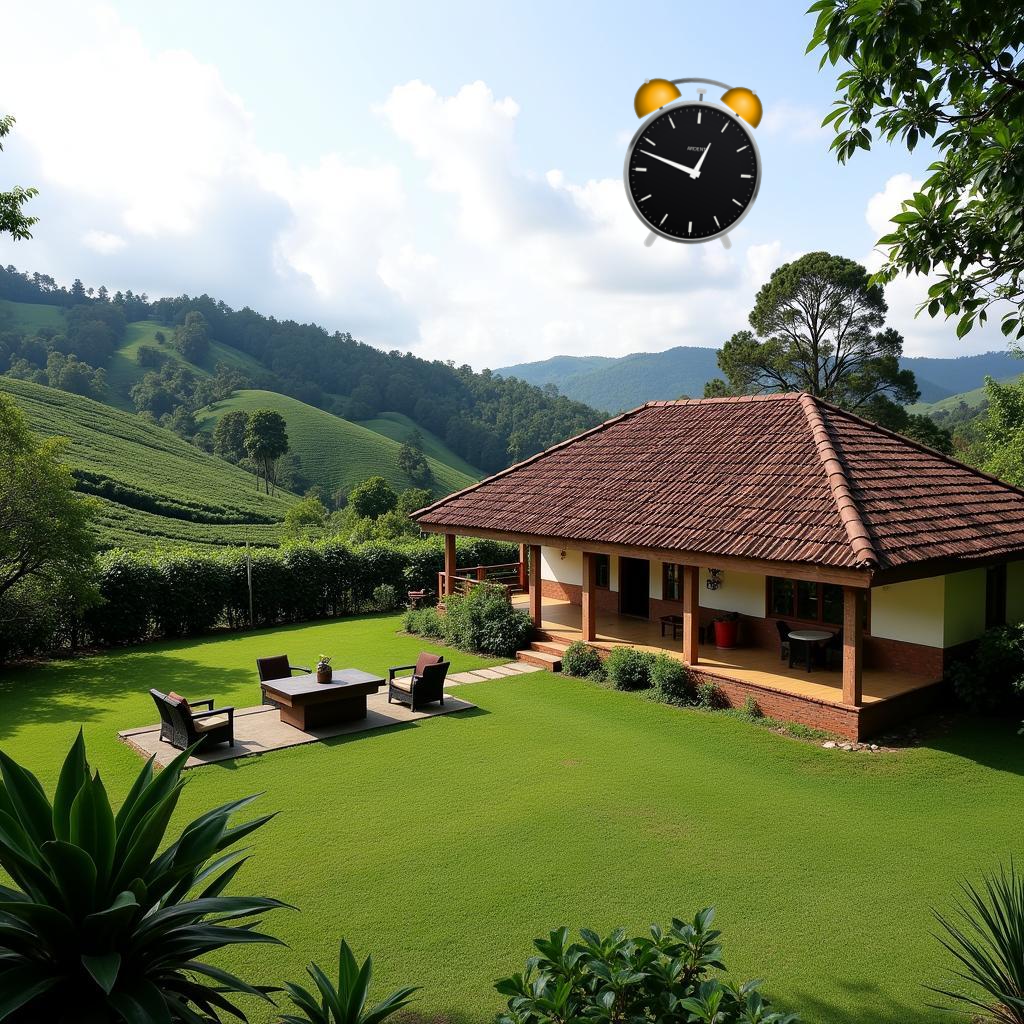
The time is 12,48
